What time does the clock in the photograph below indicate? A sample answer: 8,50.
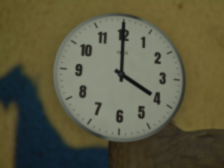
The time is 4,00
